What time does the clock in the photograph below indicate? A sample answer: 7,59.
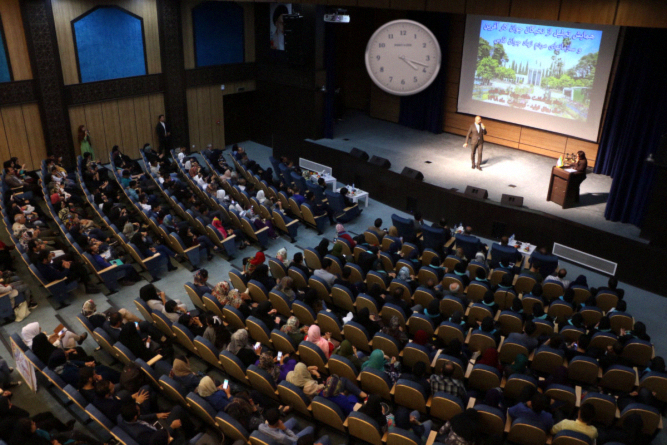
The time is 4,18
